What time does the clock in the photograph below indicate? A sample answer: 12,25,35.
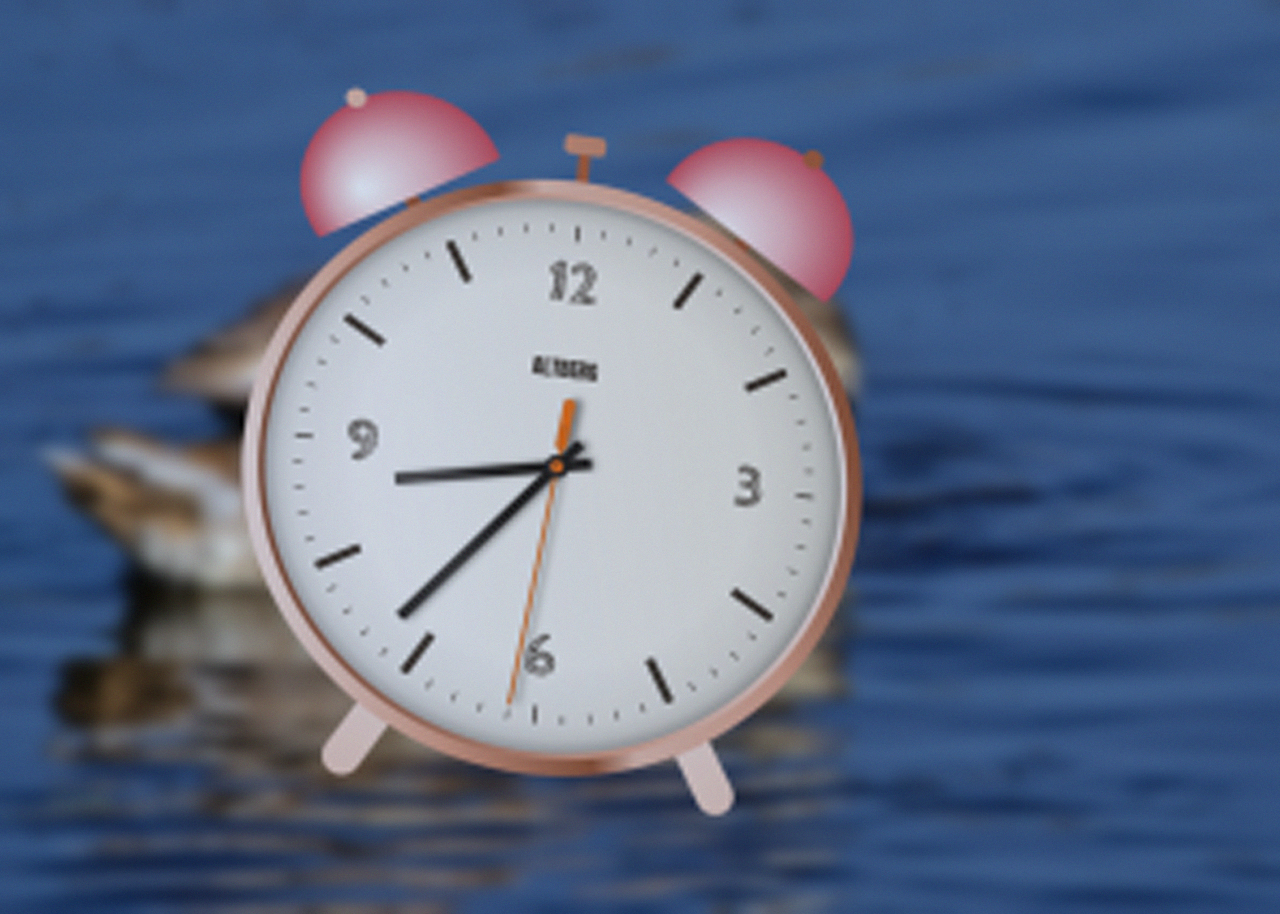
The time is 8,36,31
